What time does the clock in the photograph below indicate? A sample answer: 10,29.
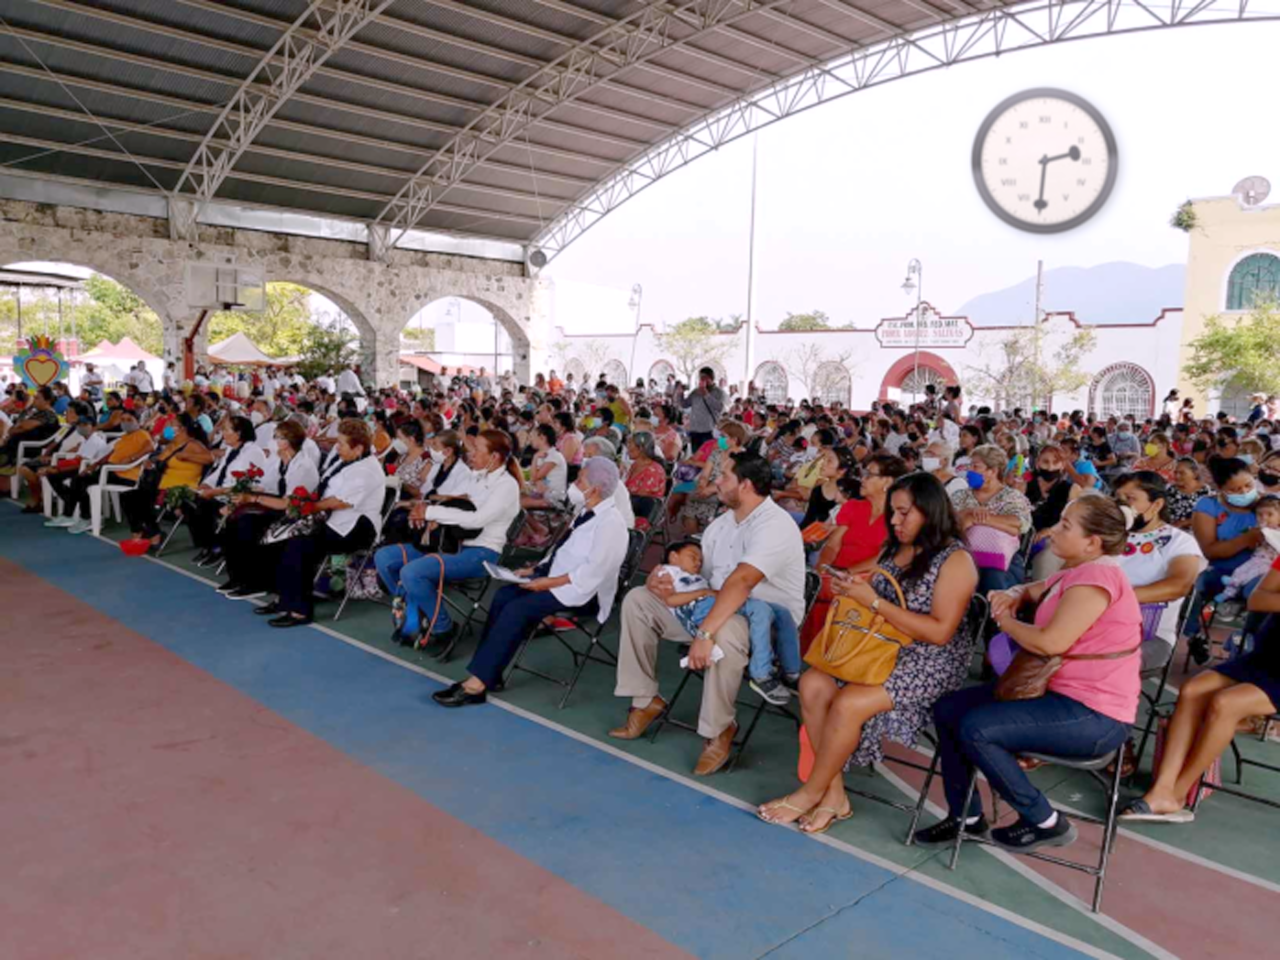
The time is 2,31
